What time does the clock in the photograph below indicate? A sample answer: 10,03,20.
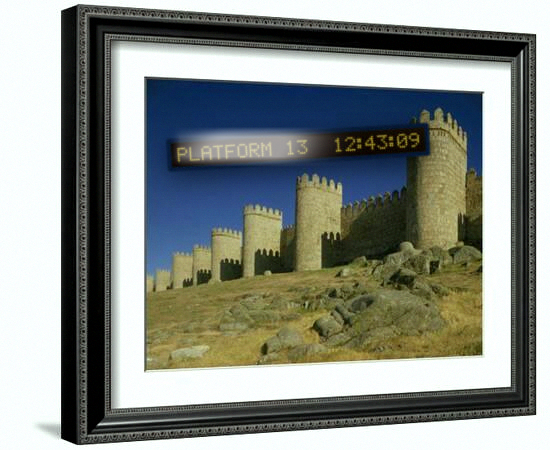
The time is 12,43,09
